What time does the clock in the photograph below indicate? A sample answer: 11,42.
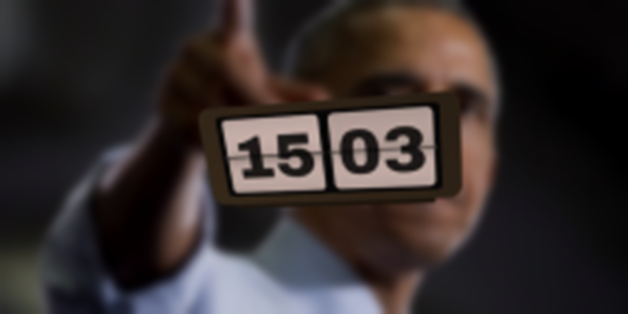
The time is 15,03
